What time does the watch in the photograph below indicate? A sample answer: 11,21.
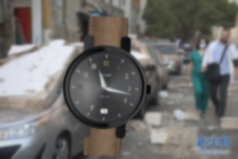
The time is 11,17
